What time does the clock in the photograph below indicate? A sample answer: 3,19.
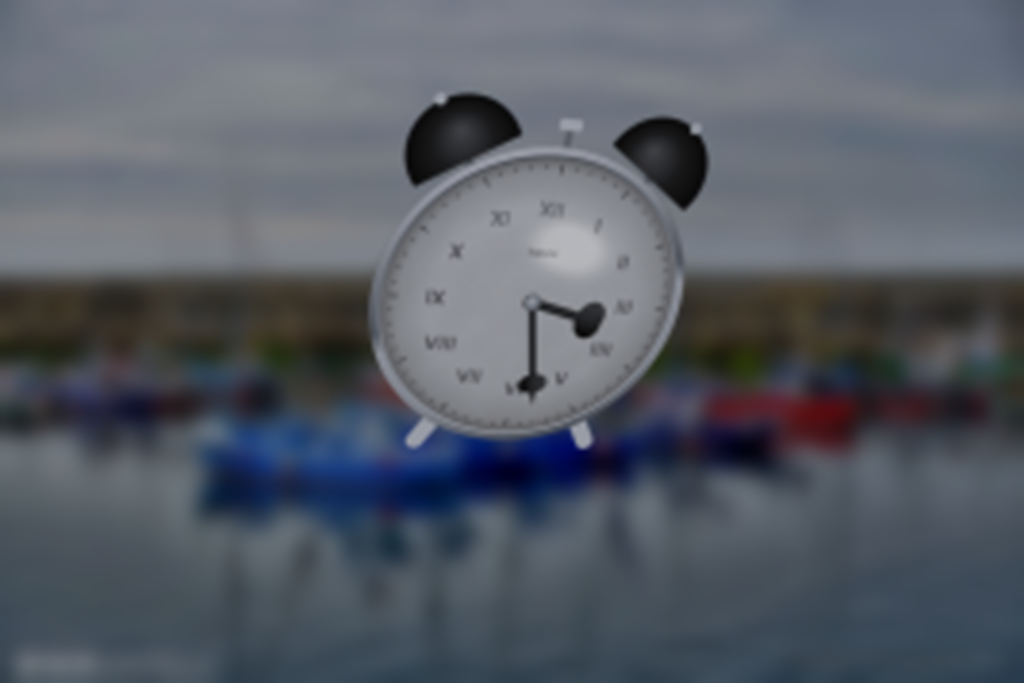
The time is 3,28
